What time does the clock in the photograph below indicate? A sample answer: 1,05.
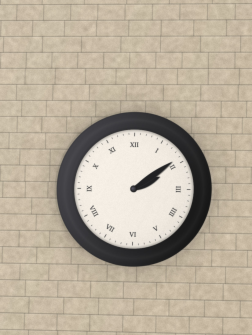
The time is 2,09
